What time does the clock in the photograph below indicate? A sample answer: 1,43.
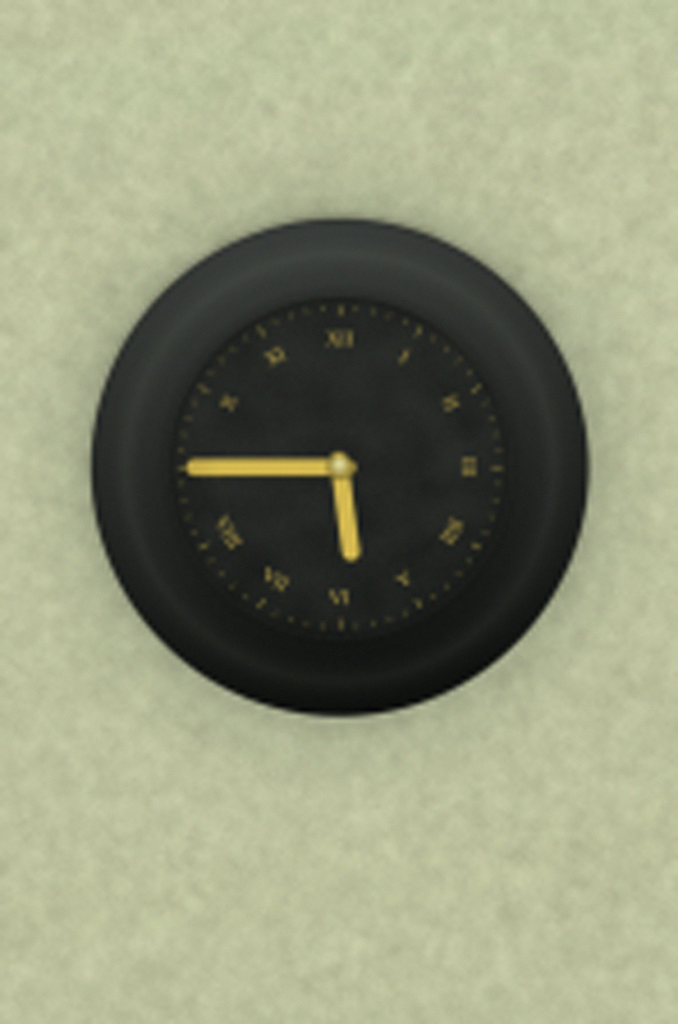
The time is 5,45
